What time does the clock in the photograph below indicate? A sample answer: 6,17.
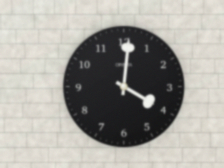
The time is 4,01
